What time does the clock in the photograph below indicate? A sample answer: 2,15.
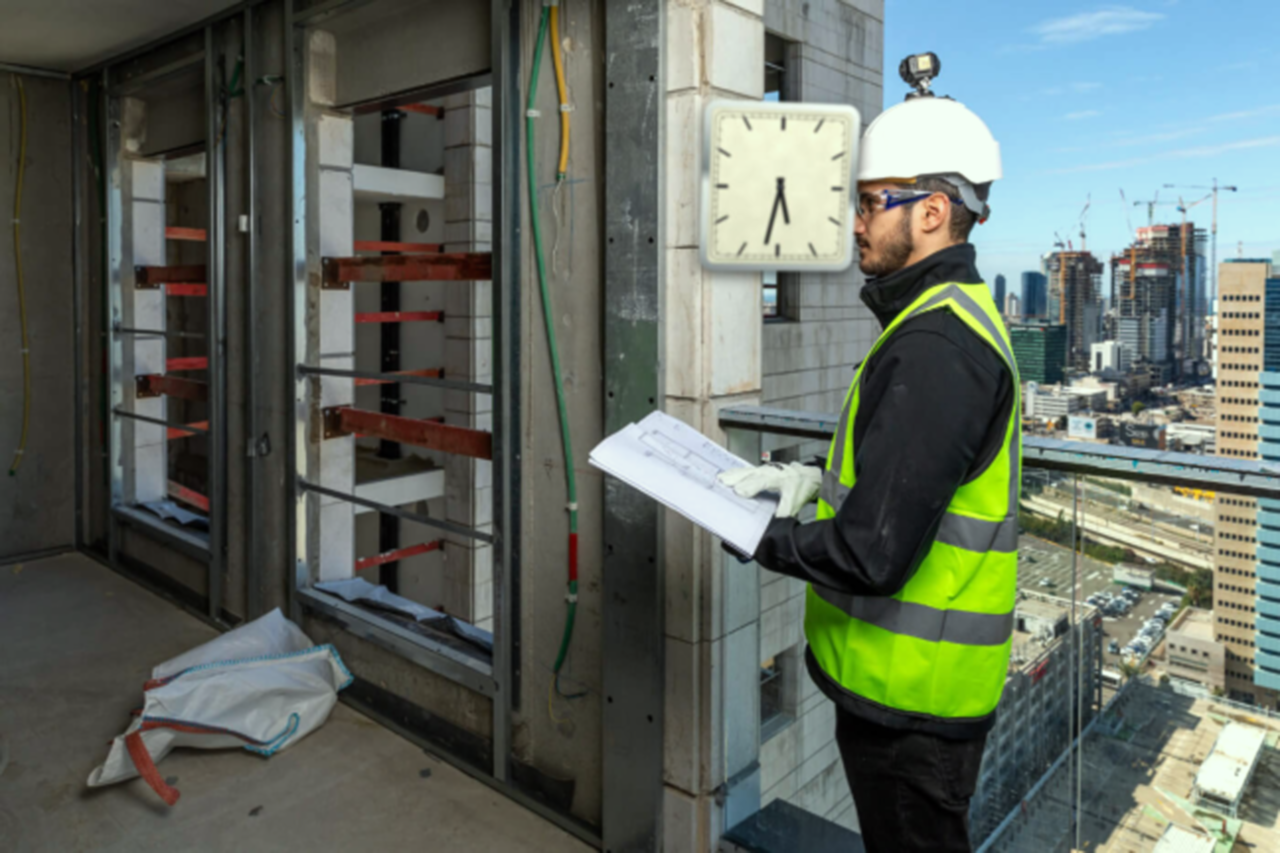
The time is 5,32
